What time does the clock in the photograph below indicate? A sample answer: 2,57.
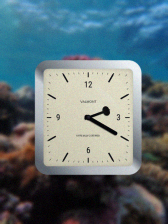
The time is 2,20
